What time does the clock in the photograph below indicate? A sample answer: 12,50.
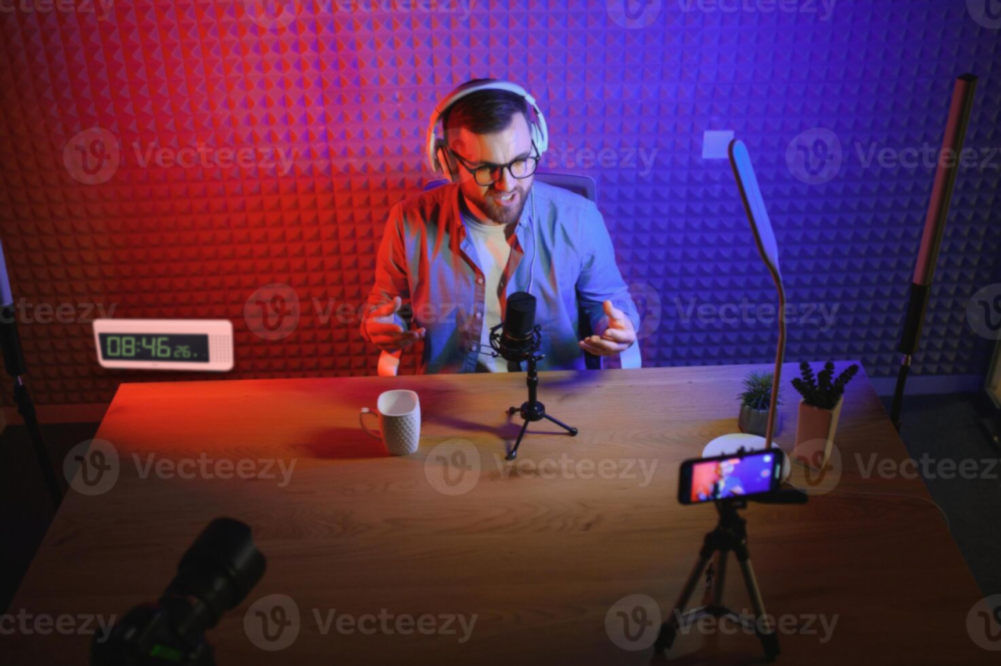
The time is 8,46
